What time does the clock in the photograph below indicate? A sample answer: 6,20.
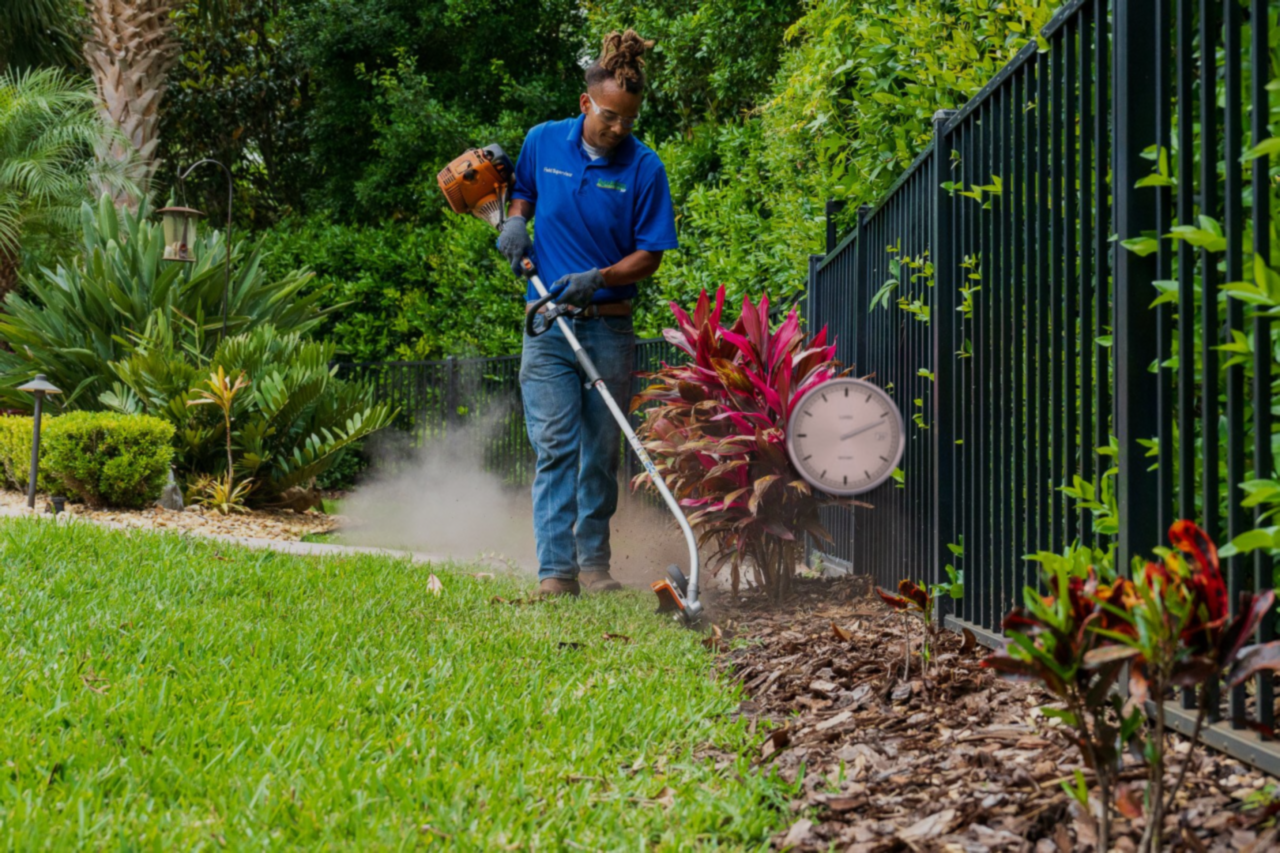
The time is 2,11
